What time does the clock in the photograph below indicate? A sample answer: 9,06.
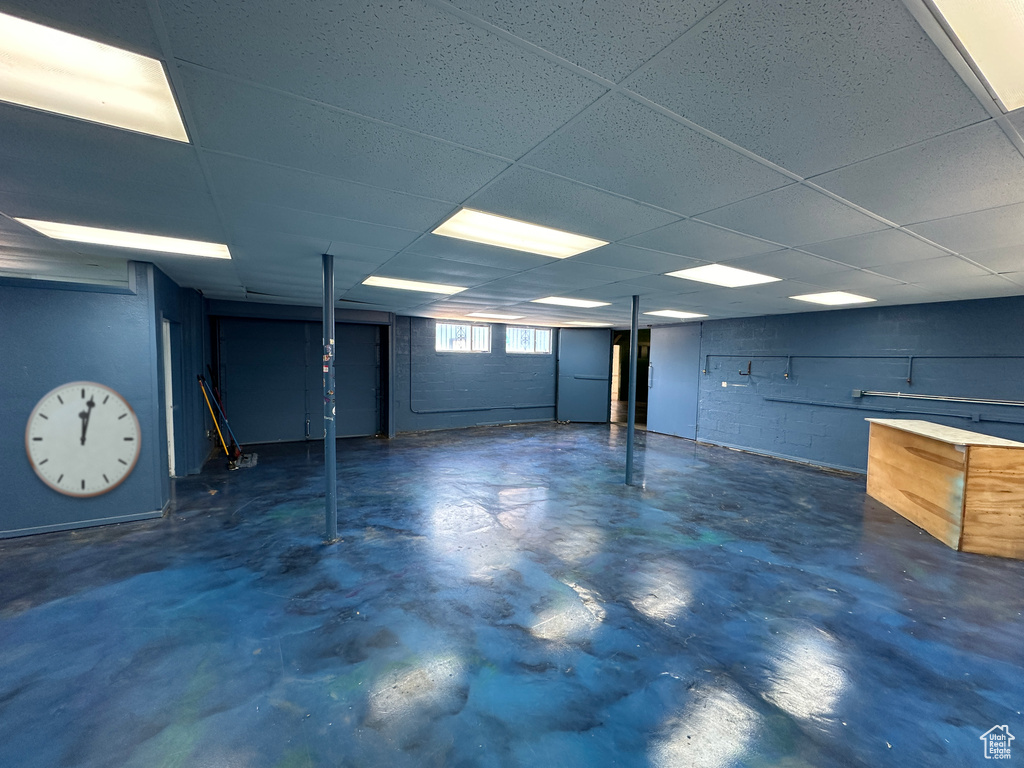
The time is 12,02
